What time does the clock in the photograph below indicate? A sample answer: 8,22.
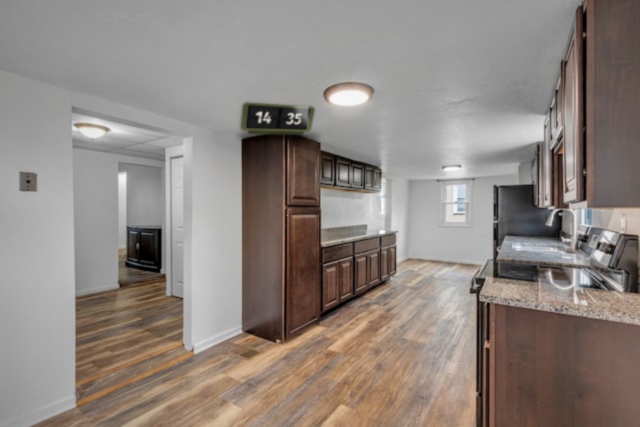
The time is 14,35
